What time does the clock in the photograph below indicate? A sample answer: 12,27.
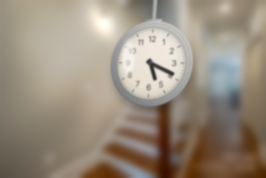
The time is 5,19
